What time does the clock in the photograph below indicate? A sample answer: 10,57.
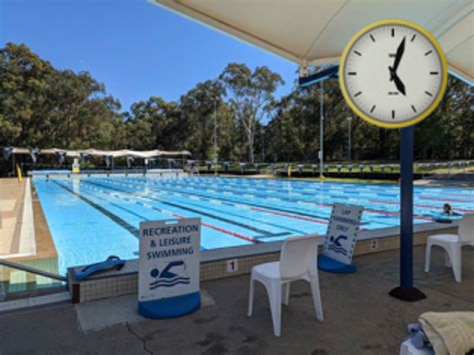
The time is 5,03
